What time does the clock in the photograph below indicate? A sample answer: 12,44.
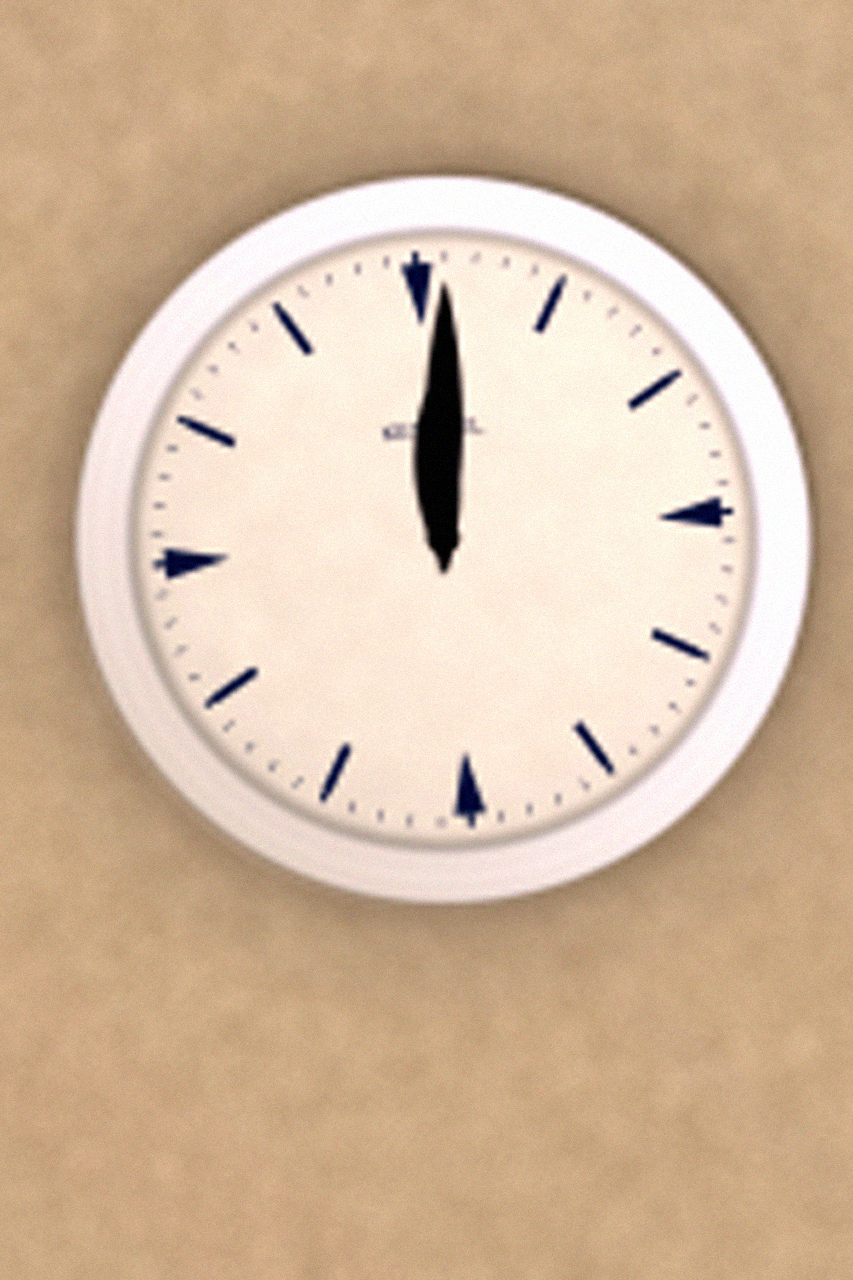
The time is 12,01
